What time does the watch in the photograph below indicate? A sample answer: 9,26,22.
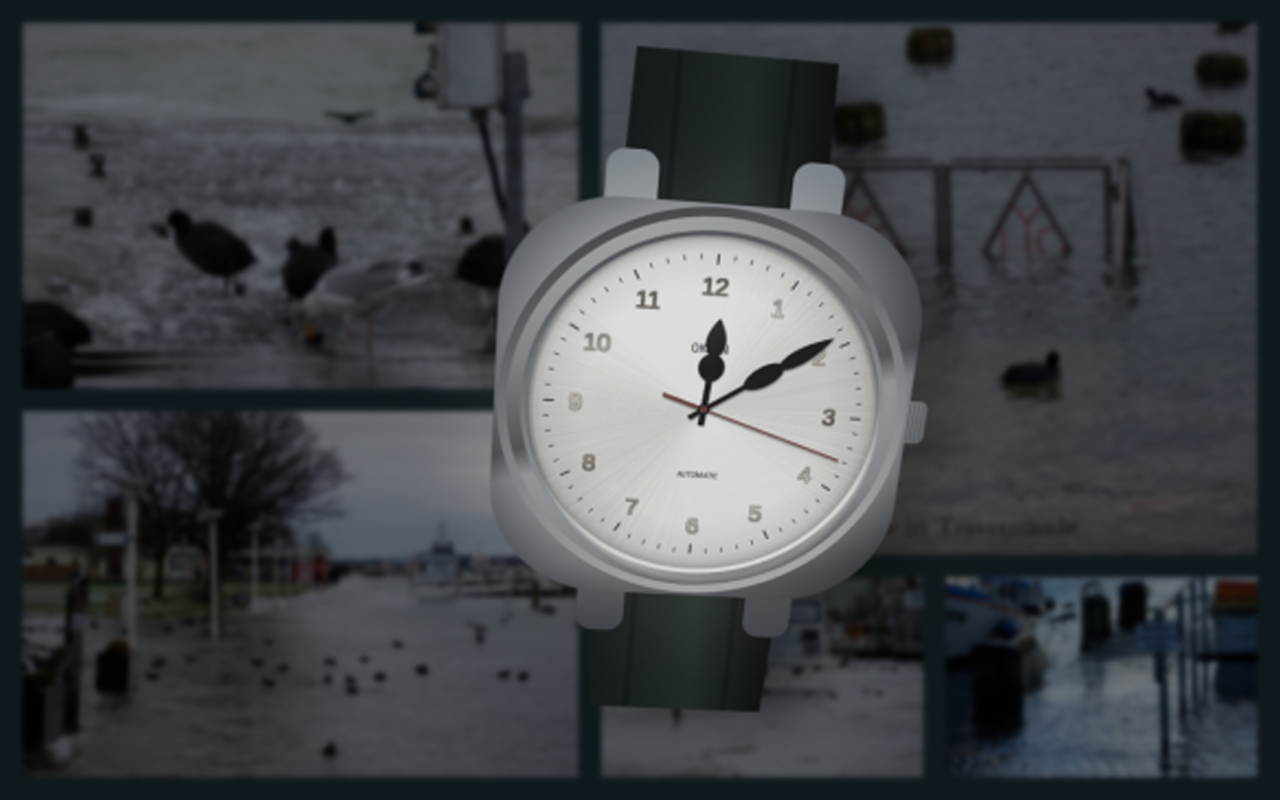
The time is 12,09,18
